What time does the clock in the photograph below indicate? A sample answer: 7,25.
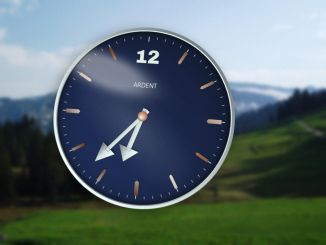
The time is 6,37
